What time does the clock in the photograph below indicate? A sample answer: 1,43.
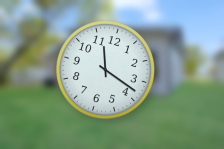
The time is 11,18
